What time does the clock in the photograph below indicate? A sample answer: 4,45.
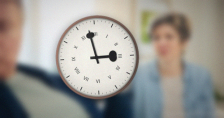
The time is 2,58
